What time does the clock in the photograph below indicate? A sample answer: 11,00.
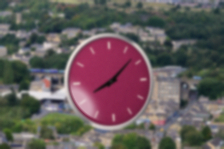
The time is 8,08
